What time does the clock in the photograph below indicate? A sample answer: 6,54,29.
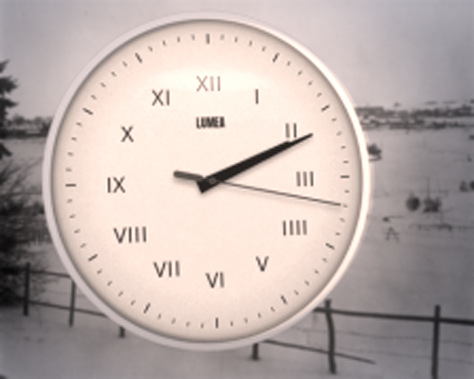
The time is 2,11,17
